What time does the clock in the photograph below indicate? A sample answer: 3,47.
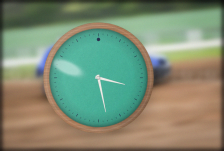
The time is 3,28
